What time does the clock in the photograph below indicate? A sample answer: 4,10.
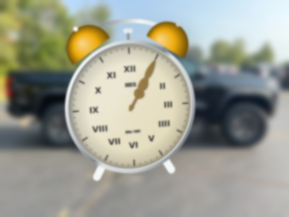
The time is 1,05
